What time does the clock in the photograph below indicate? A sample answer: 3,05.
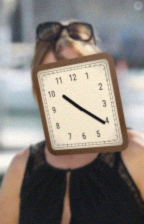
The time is 10,21
